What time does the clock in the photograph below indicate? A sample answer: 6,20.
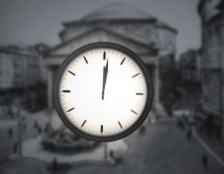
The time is 12,01
